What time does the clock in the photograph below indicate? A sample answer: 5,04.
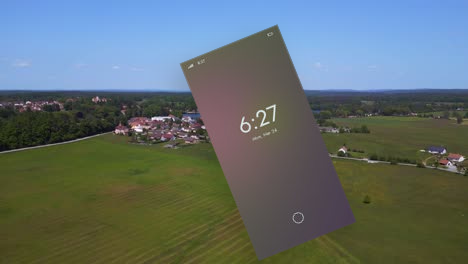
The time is 6,27
